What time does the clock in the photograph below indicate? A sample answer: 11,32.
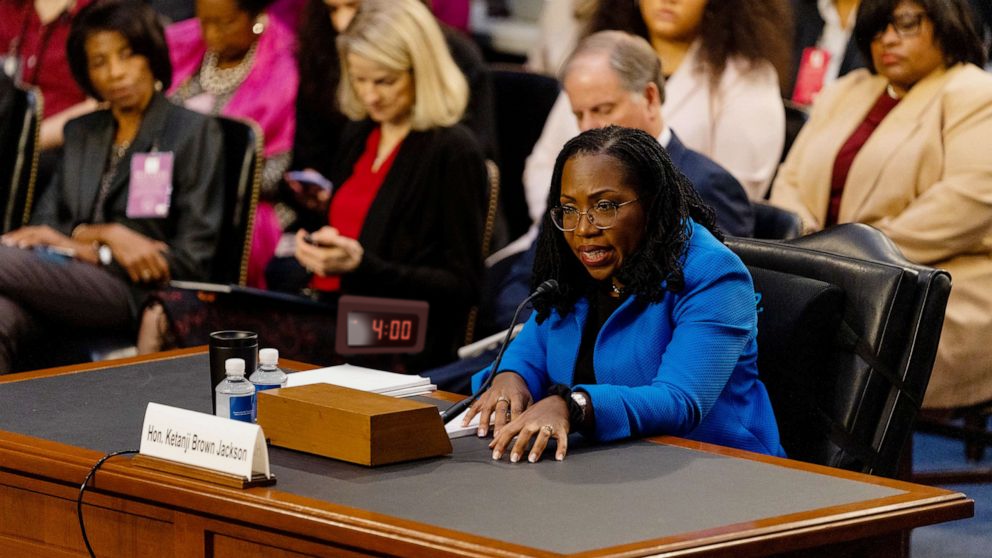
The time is 4,00
